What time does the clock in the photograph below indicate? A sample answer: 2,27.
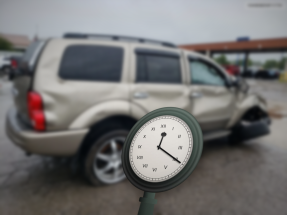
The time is 12,20
